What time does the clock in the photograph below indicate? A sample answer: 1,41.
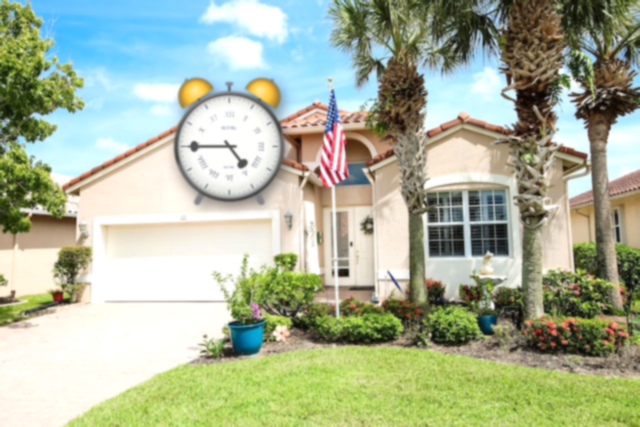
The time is 4,45
